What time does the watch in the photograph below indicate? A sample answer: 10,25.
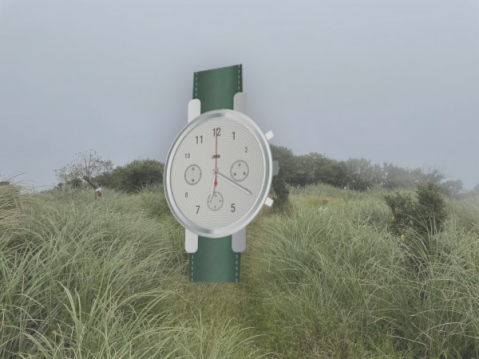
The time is 6,20
